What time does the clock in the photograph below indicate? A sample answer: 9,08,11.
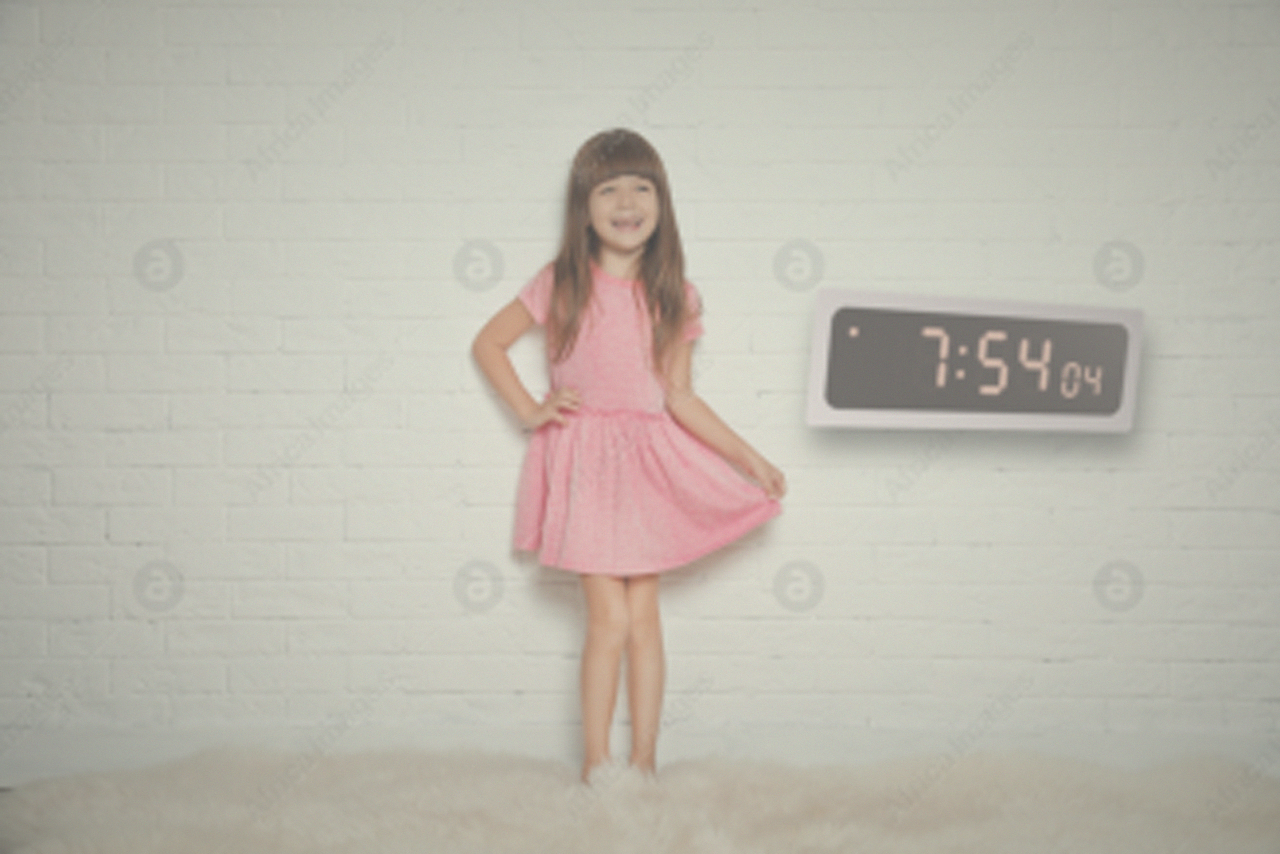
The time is 7,54,04
